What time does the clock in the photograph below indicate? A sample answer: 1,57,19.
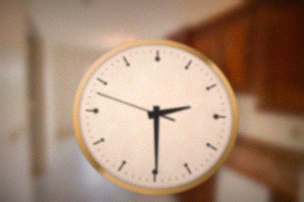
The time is 2,29,48
